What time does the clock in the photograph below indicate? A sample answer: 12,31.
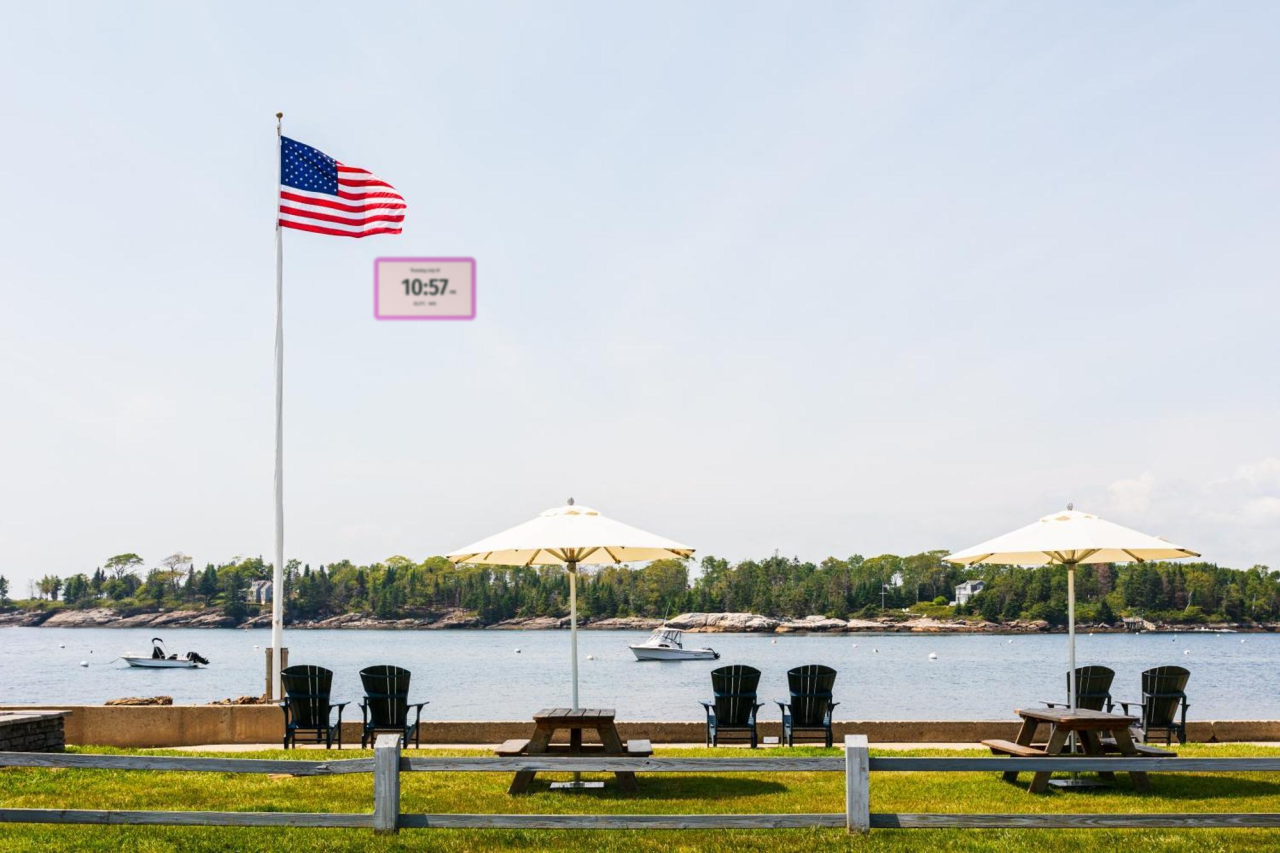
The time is 10,57
